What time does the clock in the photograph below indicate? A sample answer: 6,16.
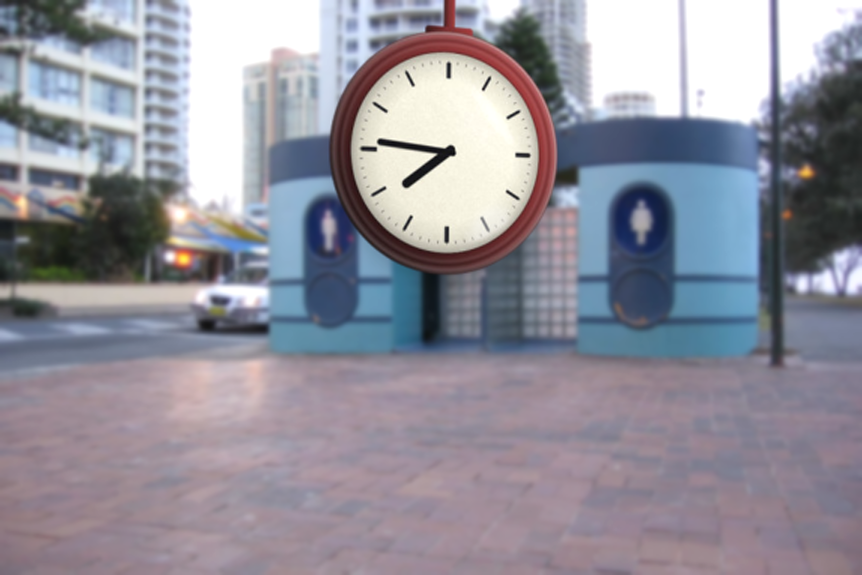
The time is 7,46
